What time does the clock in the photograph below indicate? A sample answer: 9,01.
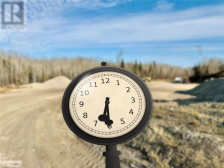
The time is 6,30
